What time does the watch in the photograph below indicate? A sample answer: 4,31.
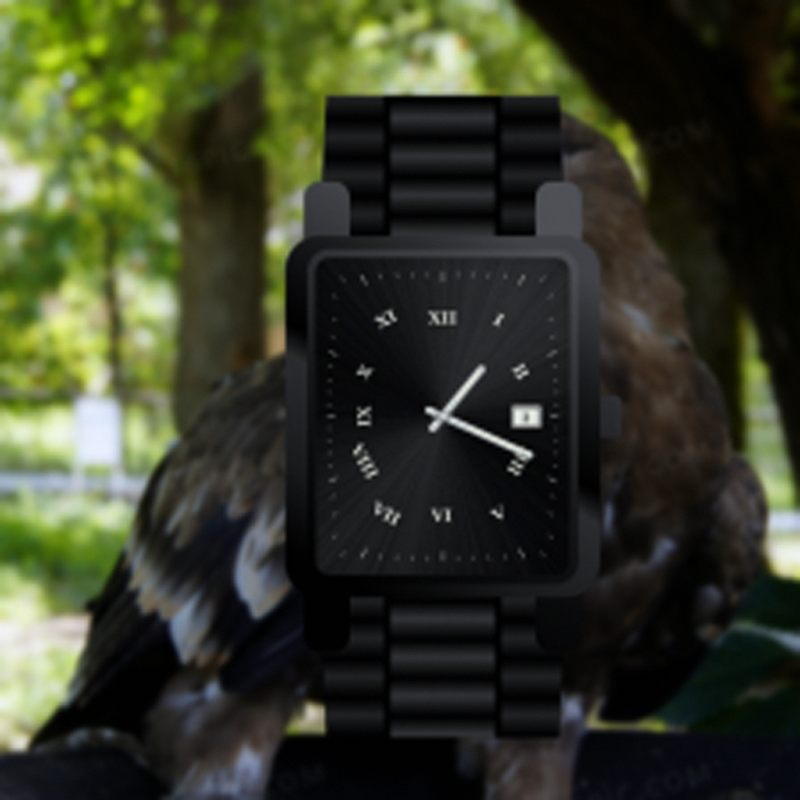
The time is 1,19
